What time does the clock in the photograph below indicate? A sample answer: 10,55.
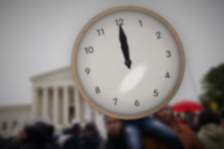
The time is 12,00
